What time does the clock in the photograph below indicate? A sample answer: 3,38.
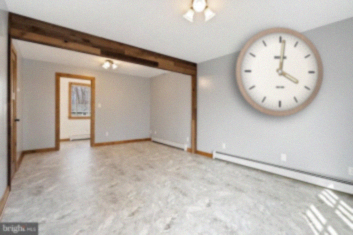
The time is 4,01
